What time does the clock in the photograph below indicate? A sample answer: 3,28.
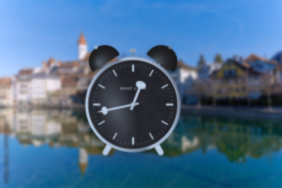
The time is 12,43
